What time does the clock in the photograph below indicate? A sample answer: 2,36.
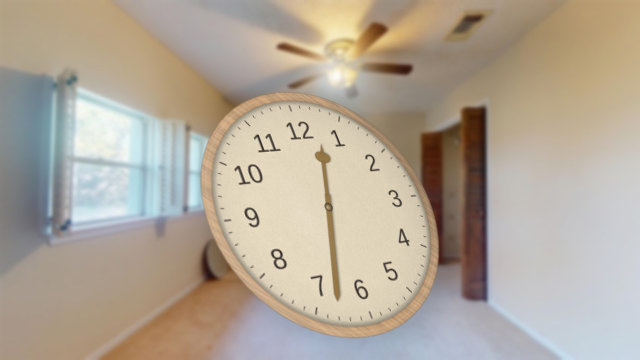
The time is 12,33
